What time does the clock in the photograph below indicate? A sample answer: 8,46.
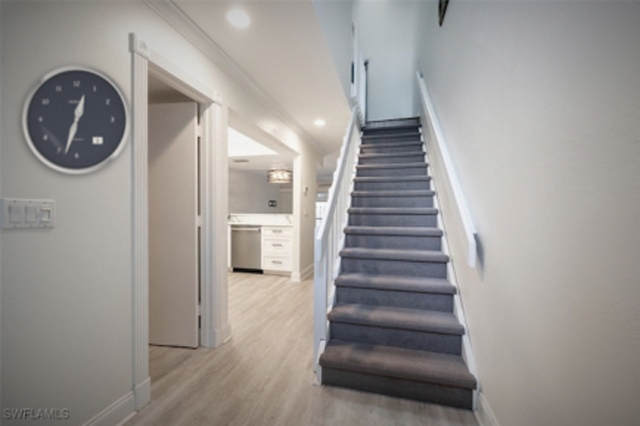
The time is 12,33
